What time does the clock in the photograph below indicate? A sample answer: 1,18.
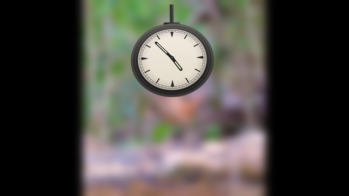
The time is 4,53
